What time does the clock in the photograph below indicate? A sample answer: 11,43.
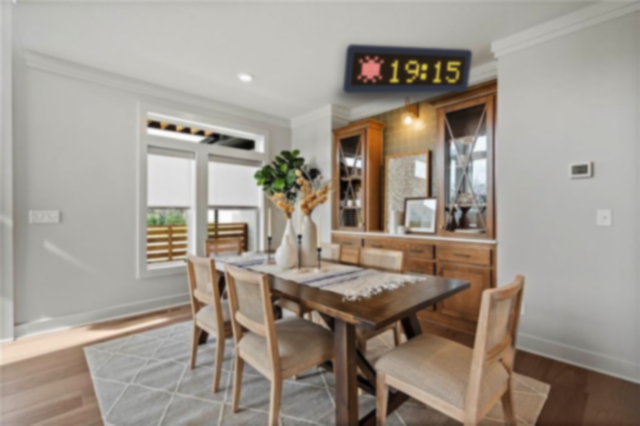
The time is 19,15
